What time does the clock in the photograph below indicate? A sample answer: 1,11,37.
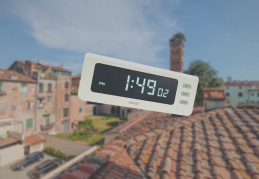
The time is 1,49,02
